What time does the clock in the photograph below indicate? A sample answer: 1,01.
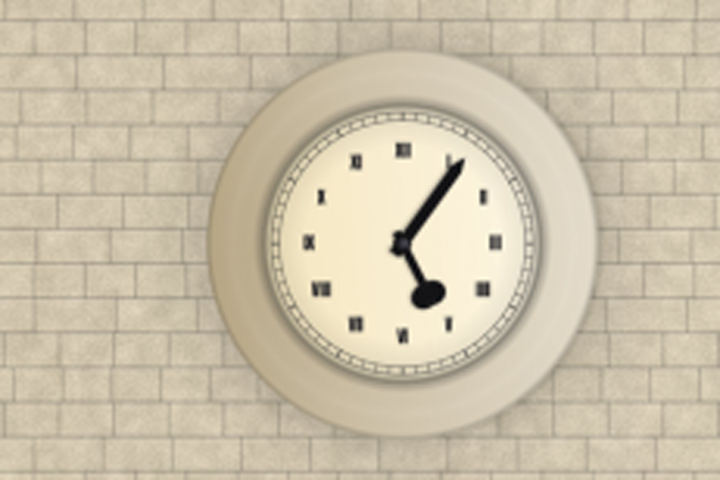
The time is 5,06
